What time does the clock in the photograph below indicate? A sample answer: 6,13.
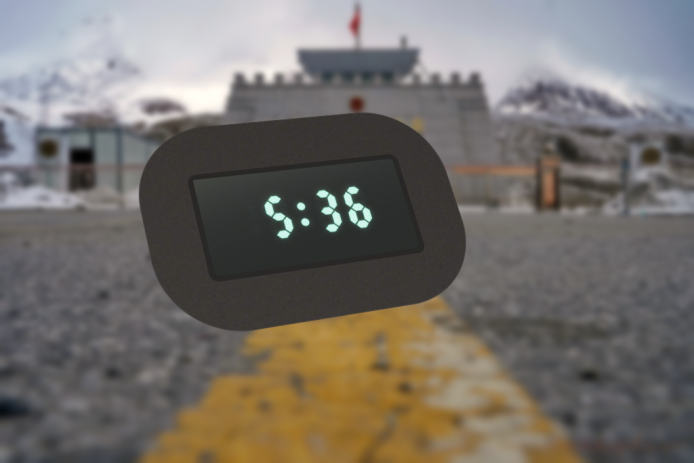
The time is 5,36
